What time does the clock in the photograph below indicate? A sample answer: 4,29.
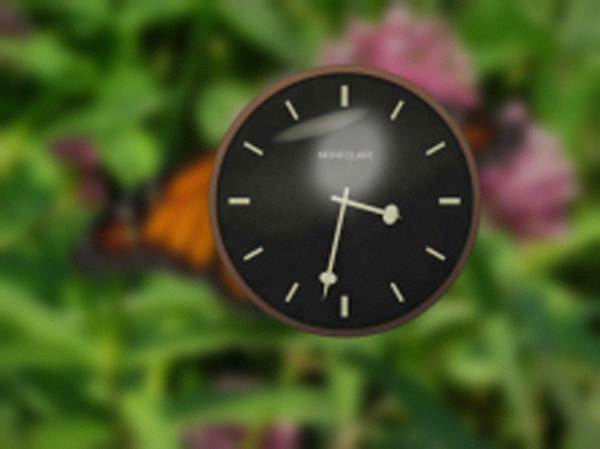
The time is 3,32
